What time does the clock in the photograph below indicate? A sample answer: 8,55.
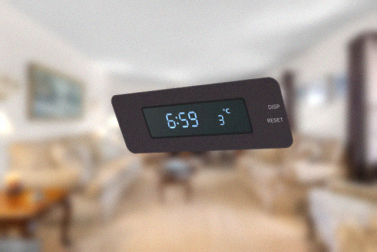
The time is 6,59
